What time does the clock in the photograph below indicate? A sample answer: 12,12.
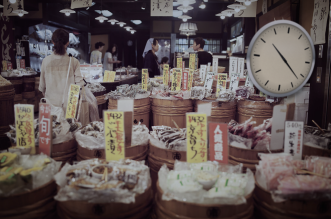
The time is 10,22
